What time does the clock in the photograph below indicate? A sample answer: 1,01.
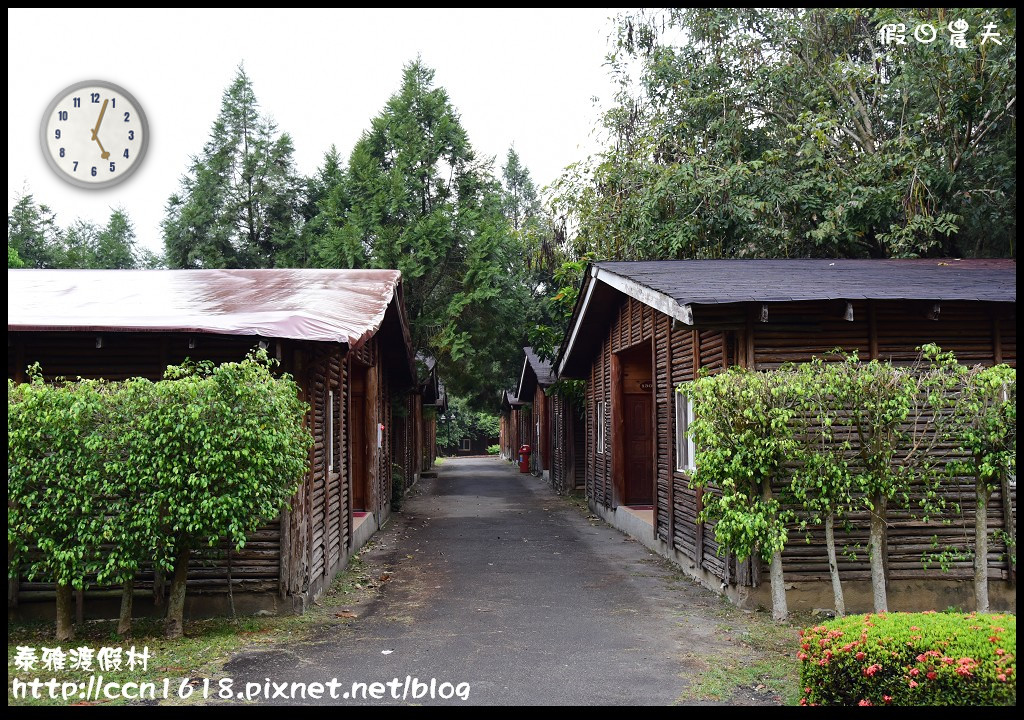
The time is 5,03
